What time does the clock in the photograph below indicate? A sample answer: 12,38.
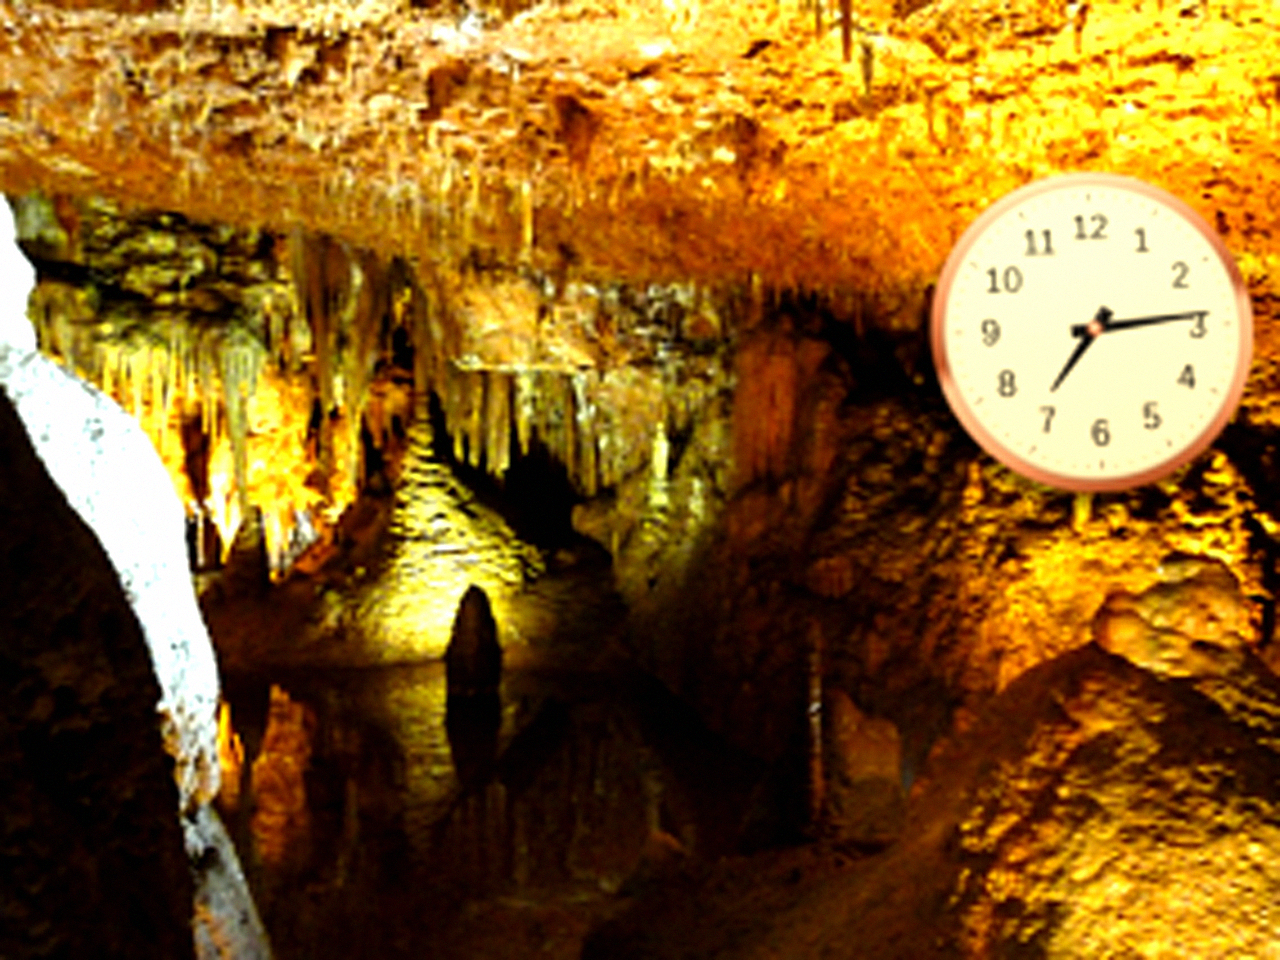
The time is 7,14
